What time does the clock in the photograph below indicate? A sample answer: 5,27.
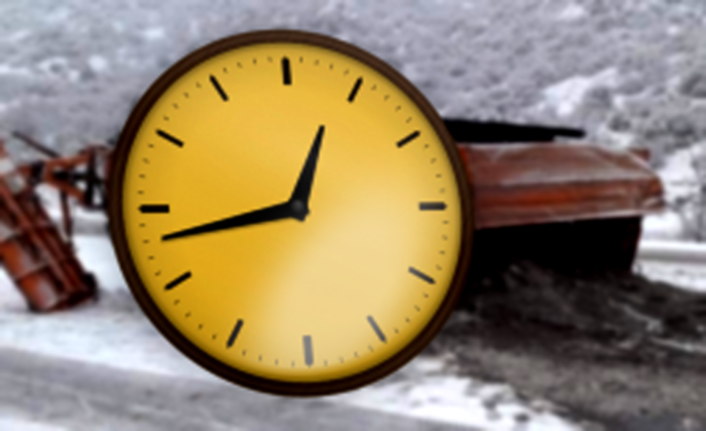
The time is 12,43
